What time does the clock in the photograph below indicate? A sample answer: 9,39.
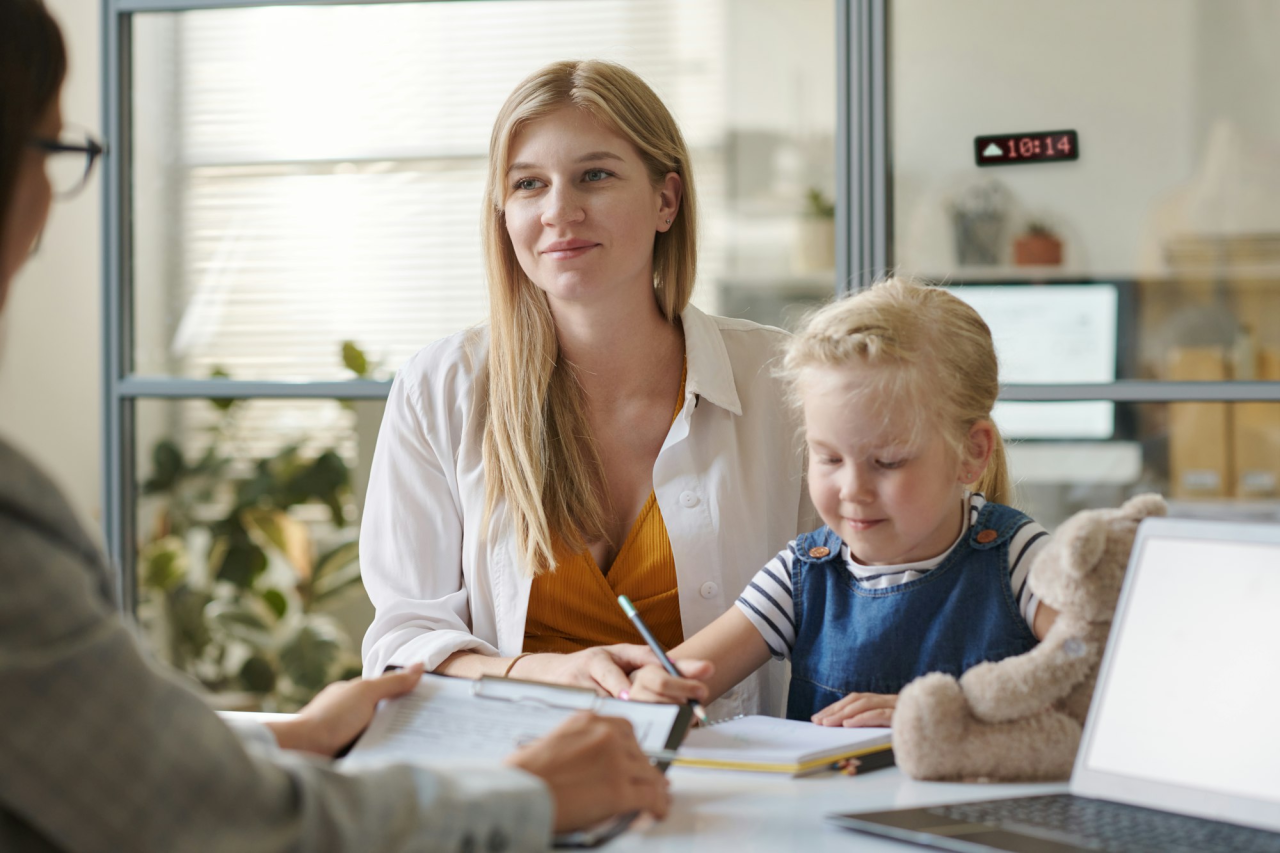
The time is 10,14
